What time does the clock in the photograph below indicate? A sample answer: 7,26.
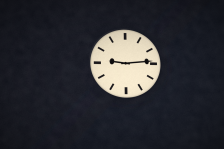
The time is 9,14
